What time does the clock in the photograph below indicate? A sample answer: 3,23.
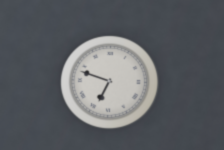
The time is 6,48
